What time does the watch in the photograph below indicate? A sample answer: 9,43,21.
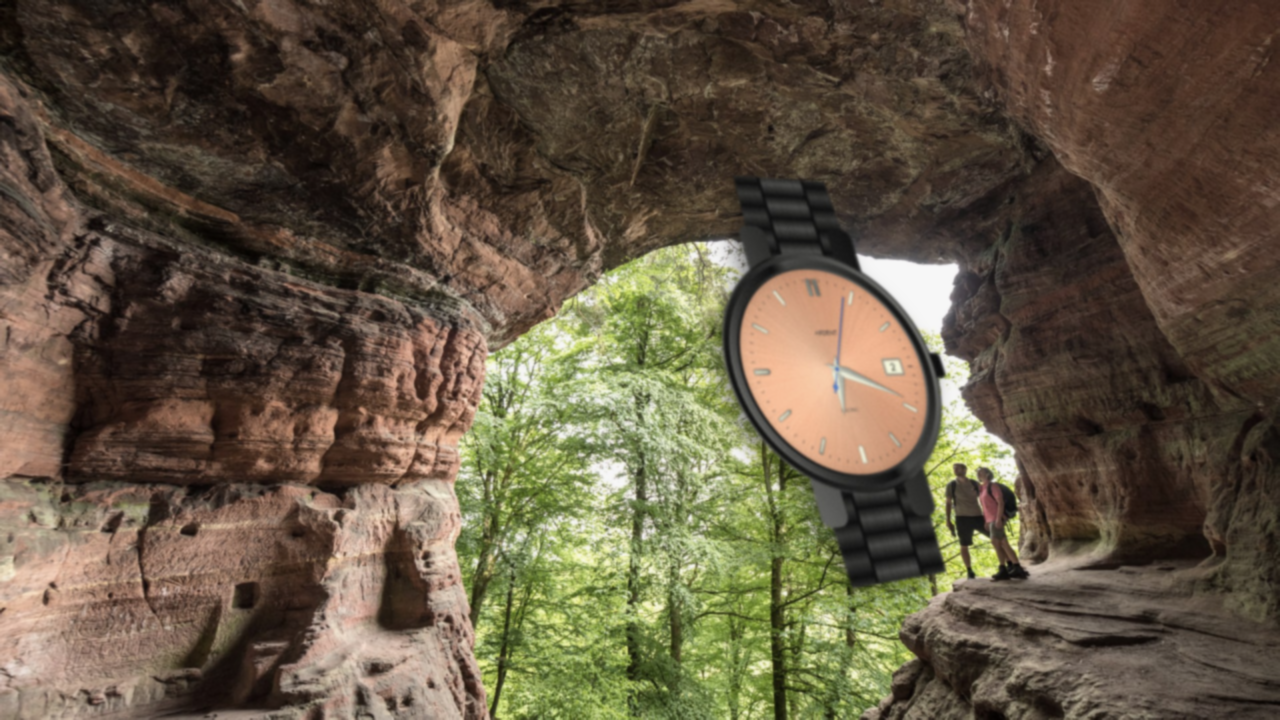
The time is 6,19,04
